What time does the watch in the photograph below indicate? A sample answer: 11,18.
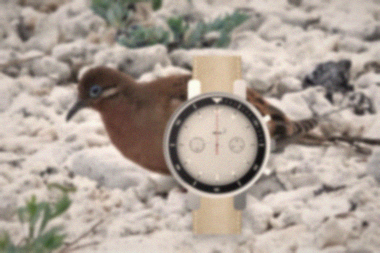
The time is 12,47
